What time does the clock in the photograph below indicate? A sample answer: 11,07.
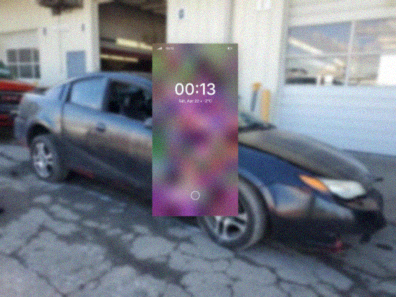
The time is 0,13
